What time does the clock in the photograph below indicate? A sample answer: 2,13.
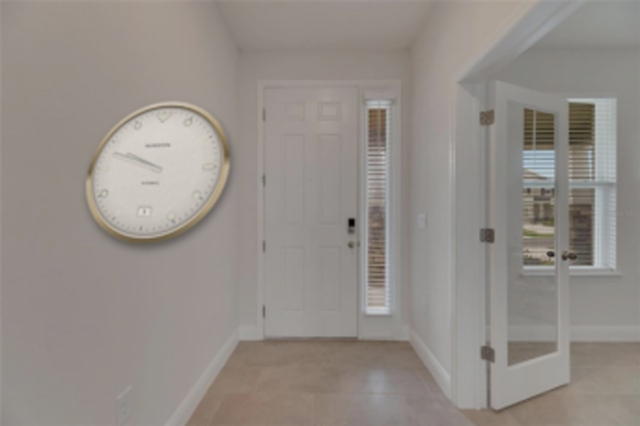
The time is 9,48
